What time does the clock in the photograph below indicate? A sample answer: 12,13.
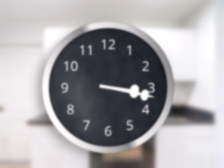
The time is 3,17
